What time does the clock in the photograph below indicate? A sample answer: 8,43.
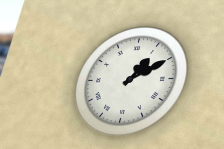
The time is 1,10
